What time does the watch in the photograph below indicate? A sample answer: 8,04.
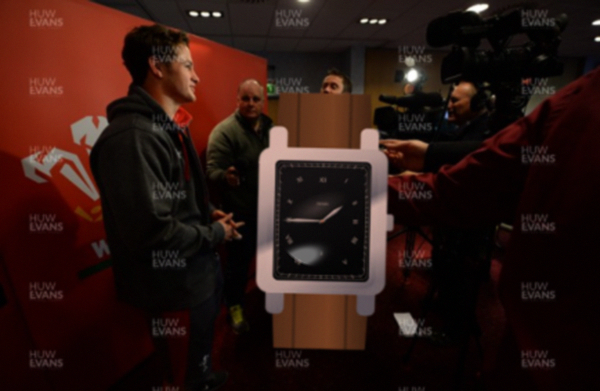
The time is 1,45
